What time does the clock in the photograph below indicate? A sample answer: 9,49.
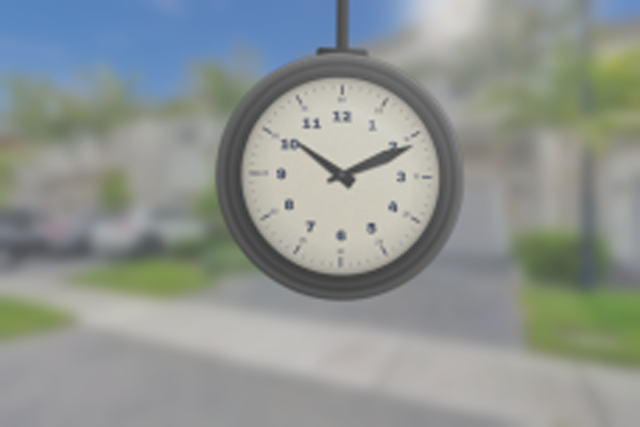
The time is 10,11
